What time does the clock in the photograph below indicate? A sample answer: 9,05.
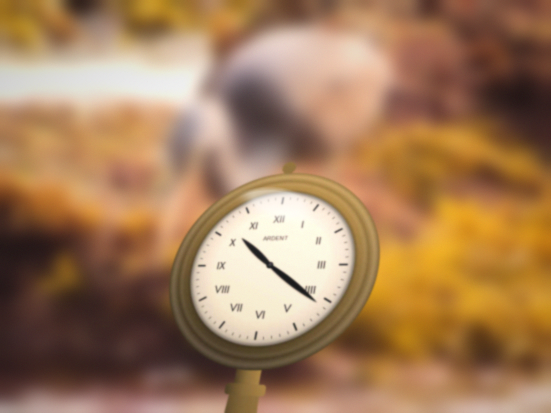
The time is 10,21
